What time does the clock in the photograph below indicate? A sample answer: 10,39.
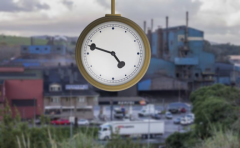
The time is 4,48
